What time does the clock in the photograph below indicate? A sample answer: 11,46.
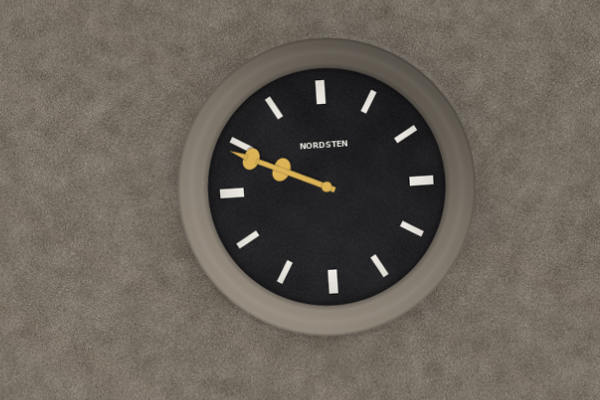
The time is 9,49
